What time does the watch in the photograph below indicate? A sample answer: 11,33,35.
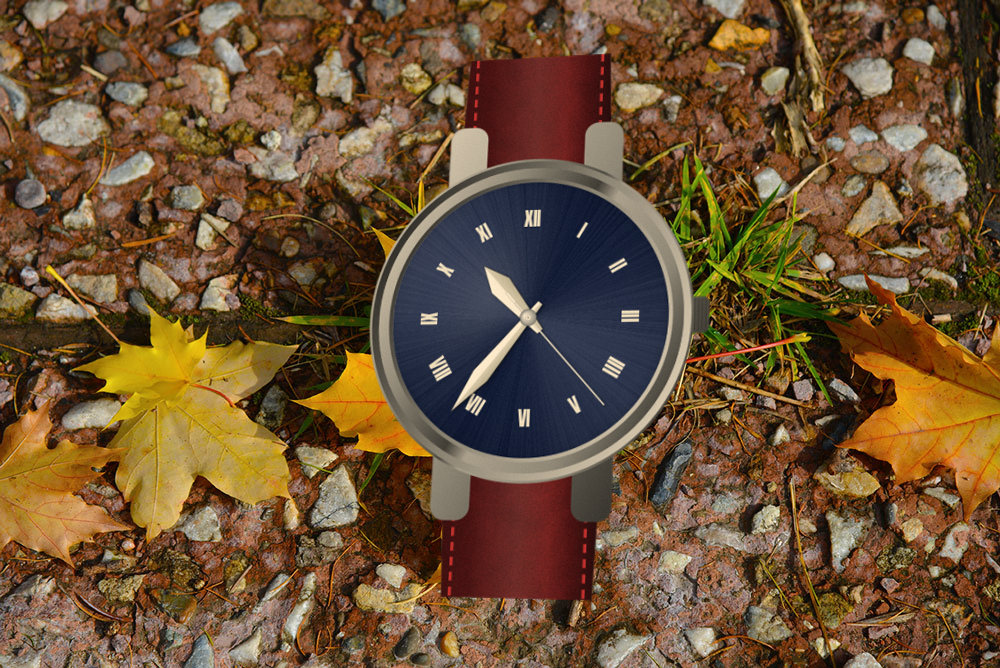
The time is 10,36,23
